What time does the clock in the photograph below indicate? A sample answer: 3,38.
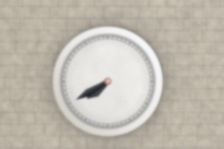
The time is 7,40
